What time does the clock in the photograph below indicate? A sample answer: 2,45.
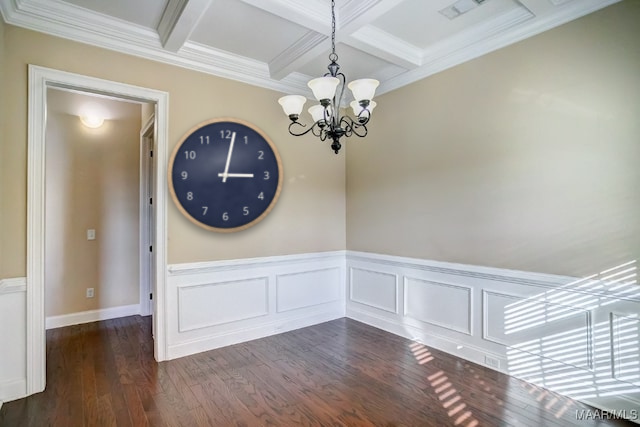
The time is 3,02
